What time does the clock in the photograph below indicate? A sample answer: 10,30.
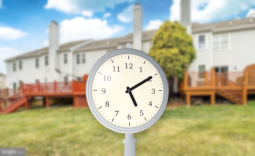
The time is 5,10
